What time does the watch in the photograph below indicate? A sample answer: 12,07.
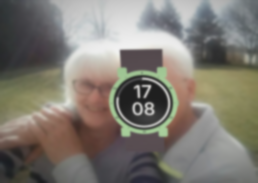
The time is 17,08
